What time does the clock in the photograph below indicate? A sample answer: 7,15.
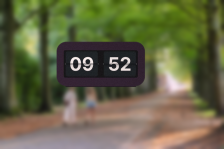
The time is 9,52
